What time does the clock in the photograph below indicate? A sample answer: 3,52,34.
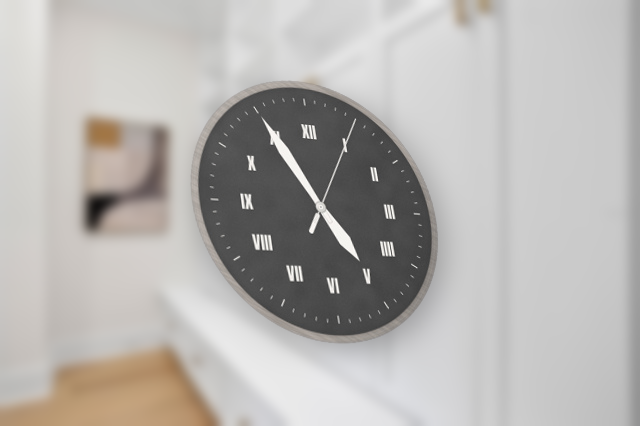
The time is 4,55,05
